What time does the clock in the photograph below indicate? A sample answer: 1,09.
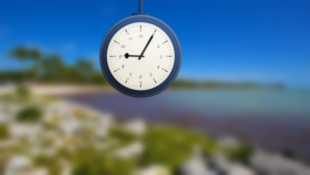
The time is 9,05
